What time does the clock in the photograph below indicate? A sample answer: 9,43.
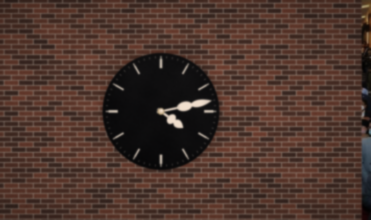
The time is 4,13
